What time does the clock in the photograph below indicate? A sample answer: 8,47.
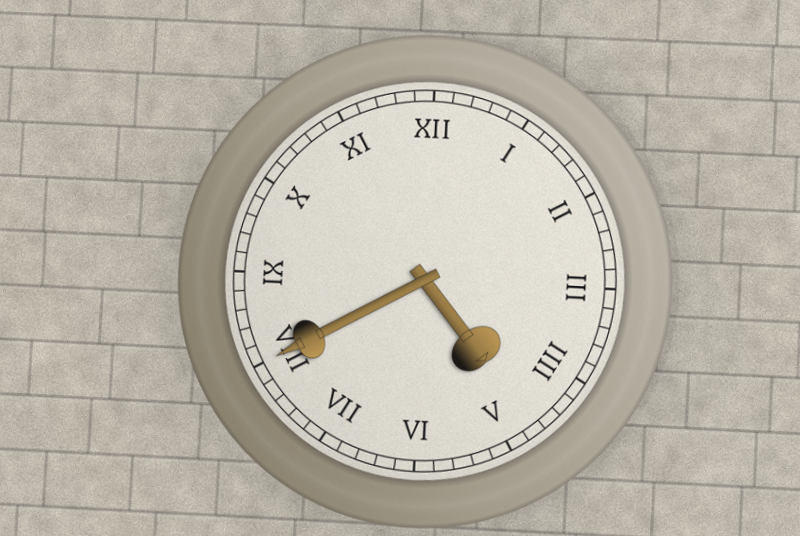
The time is 4,40
